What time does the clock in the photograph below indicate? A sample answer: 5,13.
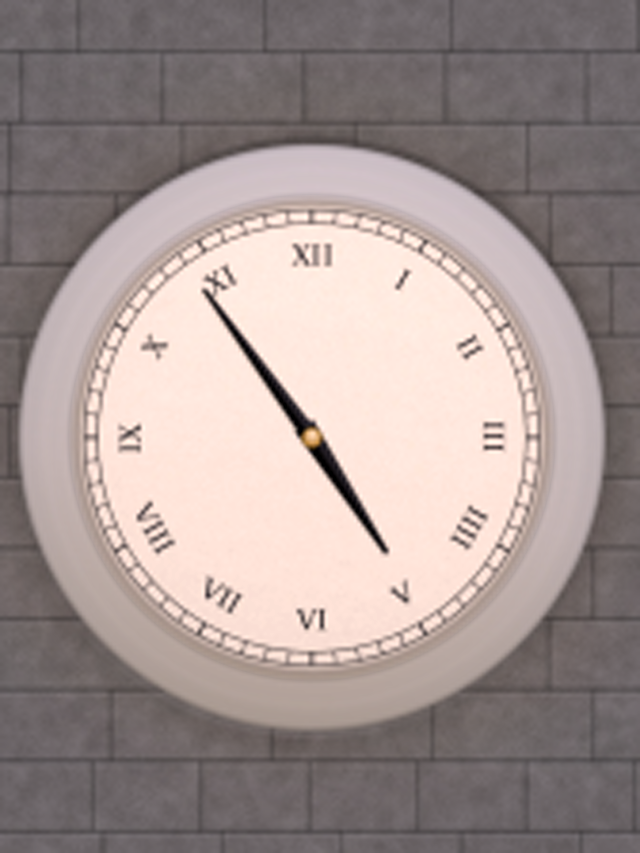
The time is 4,54
